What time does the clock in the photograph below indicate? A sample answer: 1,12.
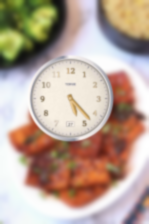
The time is 5,23
